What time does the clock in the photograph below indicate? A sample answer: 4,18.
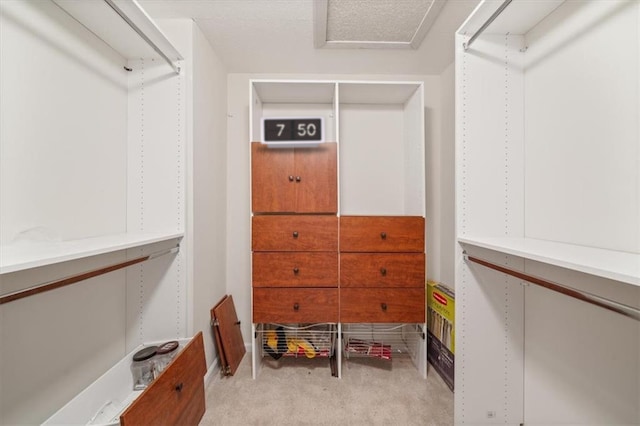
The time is 7,50
